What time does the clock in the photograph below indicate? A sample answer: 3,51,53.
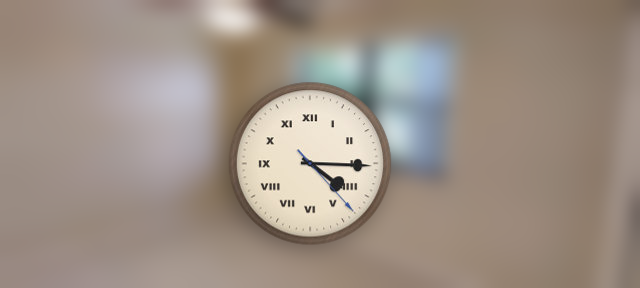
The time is 4,15,23
